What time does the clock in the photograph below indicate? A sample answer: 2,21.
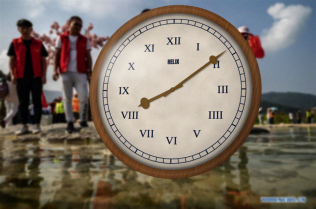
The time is 8,09
